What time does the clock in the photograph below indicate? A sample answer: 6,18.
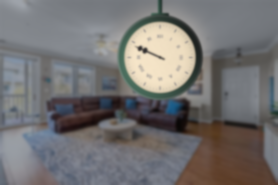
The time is 9,49
